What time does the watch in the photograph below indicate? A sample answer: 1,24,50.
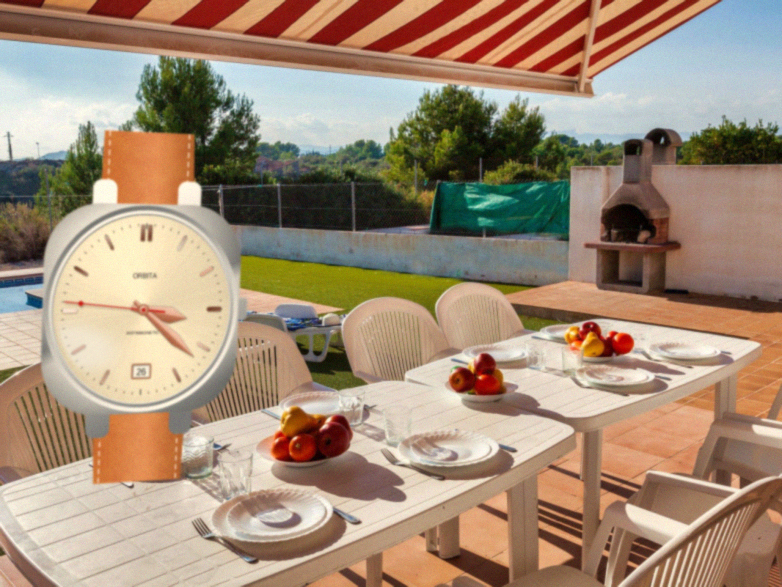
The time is 3,21,46
